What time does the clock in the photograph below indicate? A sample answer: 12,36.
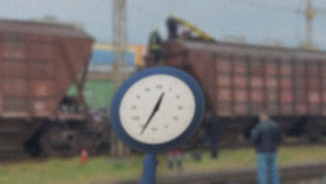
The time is 12,34
